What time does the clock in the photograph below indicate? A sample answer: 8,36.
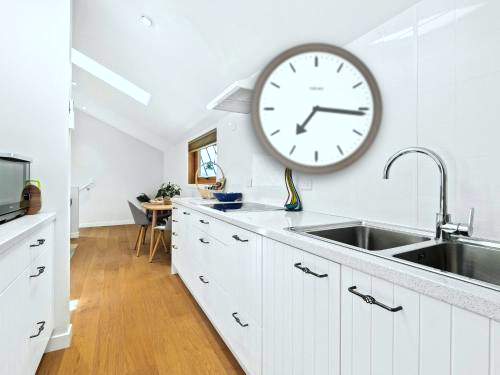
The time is 7,16
